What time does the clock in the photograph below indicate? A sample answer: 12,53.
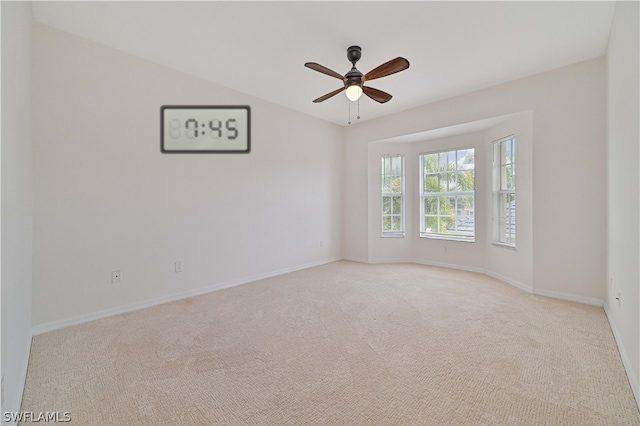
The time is 7,45
